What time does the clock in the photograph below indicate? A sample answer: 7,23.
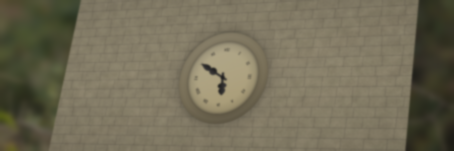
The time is 5,50
